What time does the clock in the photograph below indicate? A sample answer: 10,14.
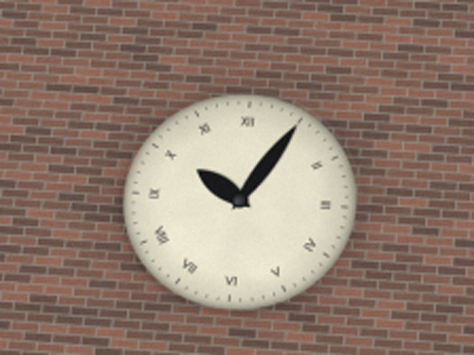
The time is 10,05
